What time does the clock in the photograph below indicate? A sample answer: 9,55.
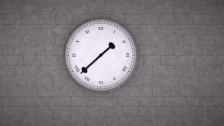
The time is 1,38
